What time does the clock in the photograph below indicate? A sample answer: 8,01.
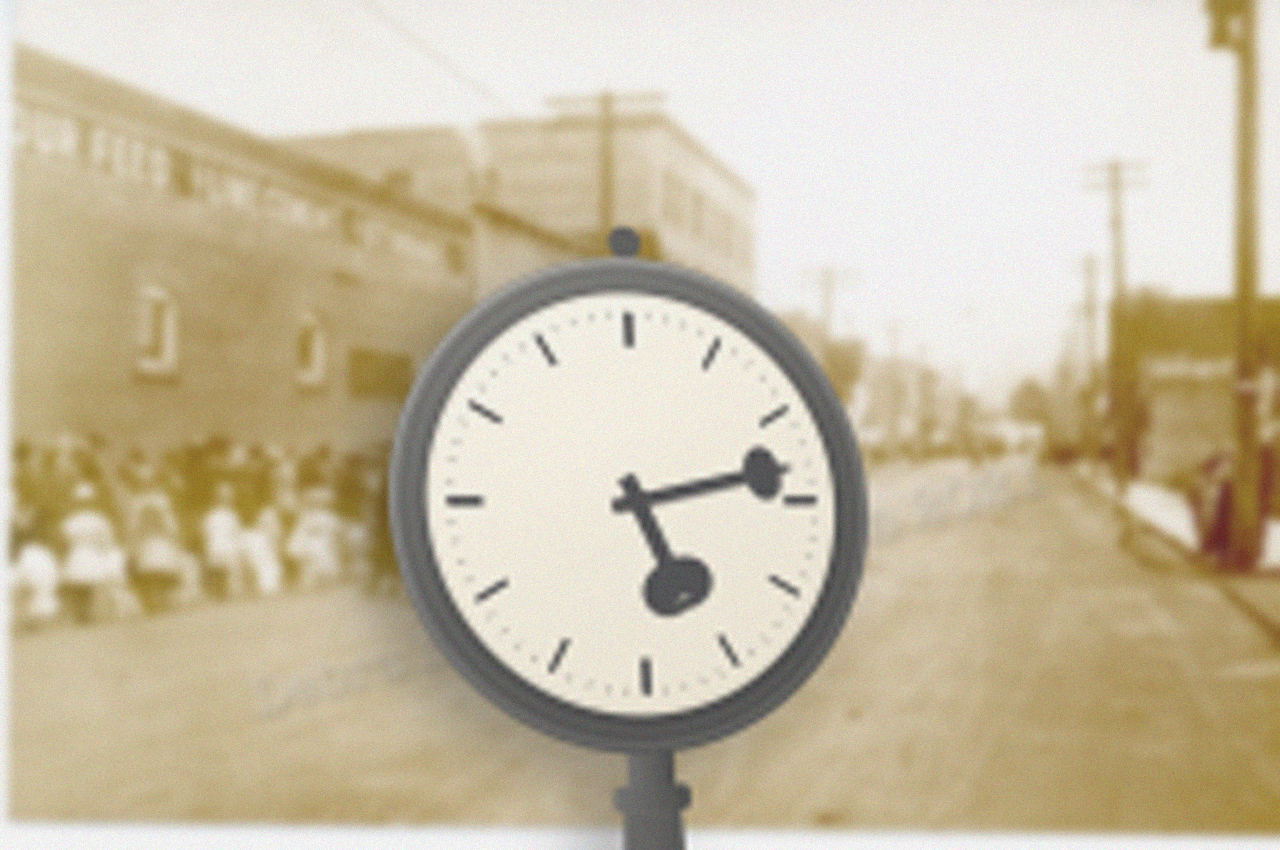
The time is 5,13
